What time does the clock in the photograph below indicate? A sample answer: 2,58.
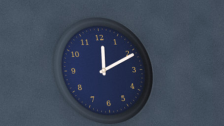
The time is 12,11
